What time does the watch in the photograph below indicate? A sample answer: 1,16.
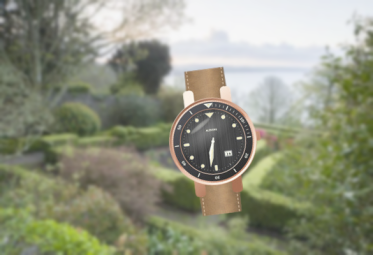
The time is 6,32
